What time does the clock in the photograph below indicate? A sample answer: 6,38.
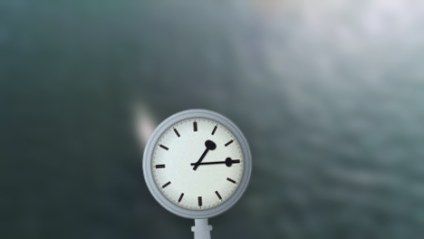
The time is 1,15
